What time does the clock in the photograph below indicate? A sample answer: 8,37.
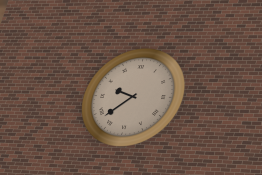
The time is 9,38
